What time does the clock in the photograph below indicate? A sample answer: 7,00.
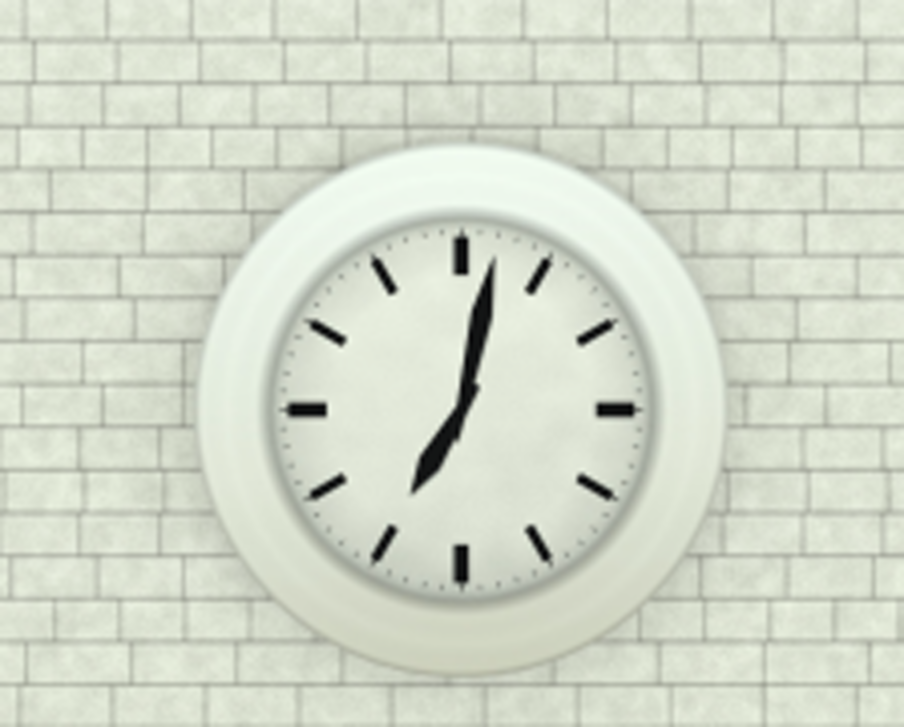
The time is 7,02
